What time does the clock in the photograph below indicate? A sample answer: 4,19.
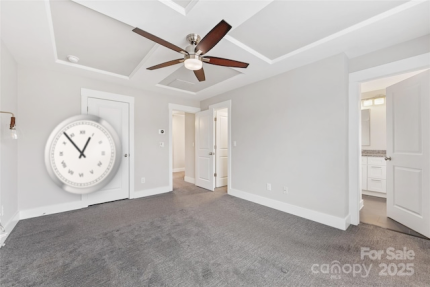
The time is 12,53
